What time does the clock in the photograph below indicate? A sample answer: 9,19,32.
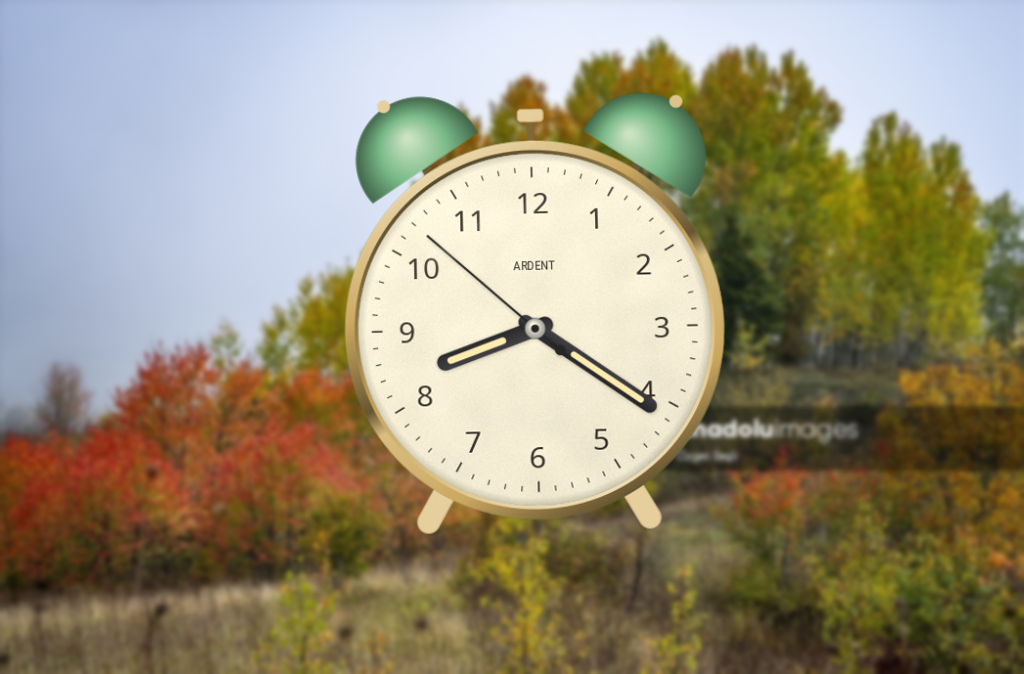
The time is 8,20,52
